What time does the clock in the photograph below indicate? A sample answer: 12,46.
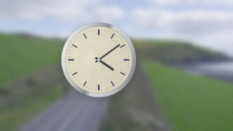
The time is 4,09
